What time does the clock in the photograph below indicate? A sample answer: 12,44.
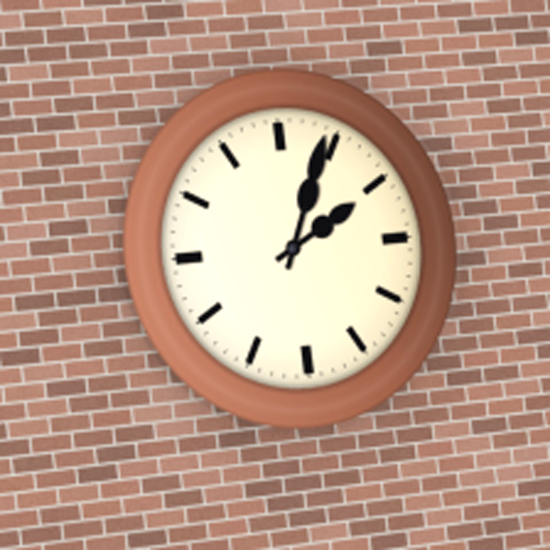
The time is 2,04
